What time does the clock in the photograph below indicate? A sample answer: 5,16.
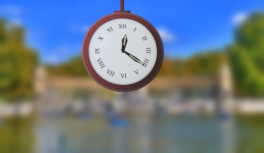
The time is 12,21
